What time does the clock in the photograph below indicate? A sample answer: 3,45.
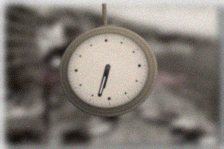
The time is 6,33
